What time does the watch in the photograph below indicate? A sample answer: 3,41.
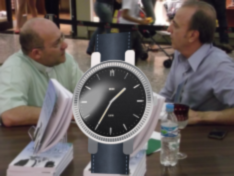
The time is 1,35
